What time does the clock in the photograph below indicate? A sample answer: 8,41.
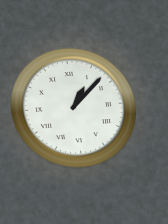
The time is 1,08
